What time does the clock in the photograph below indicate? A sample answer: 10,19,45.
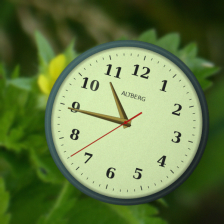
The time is 10,44,37
